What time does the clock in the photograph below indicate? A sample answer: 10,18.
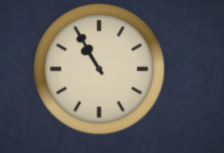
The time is 10,55
